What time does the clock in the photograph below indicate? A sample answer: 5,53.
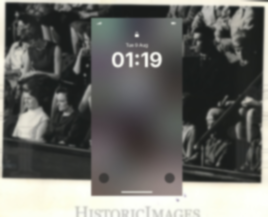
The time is 1,19
